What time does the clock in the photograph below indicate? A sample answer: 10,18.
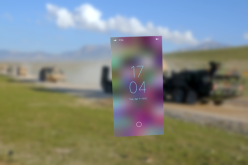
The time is 17,04
